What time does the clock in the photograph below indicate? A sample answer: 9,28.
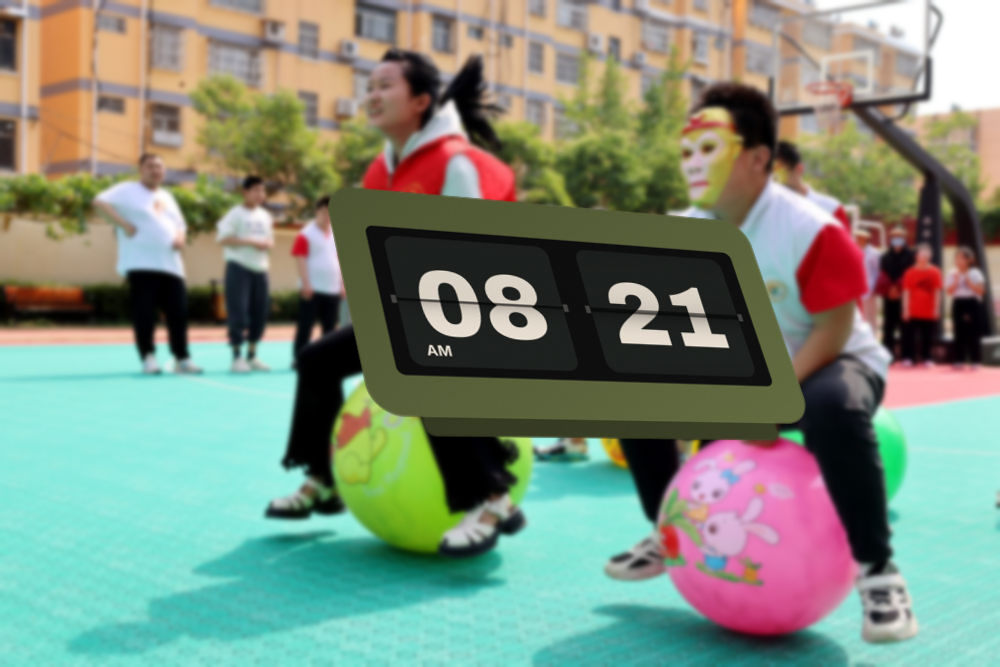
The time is 8,21
